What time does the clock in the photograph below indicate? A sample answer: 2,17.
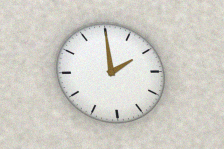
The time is 2,00
